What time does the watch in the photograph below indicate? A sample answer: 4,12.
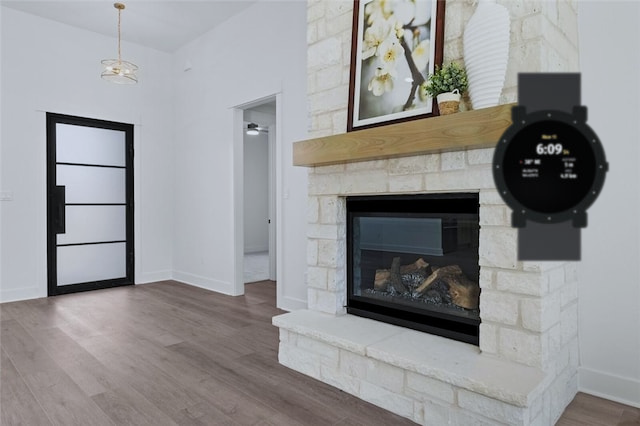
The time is 6,09
